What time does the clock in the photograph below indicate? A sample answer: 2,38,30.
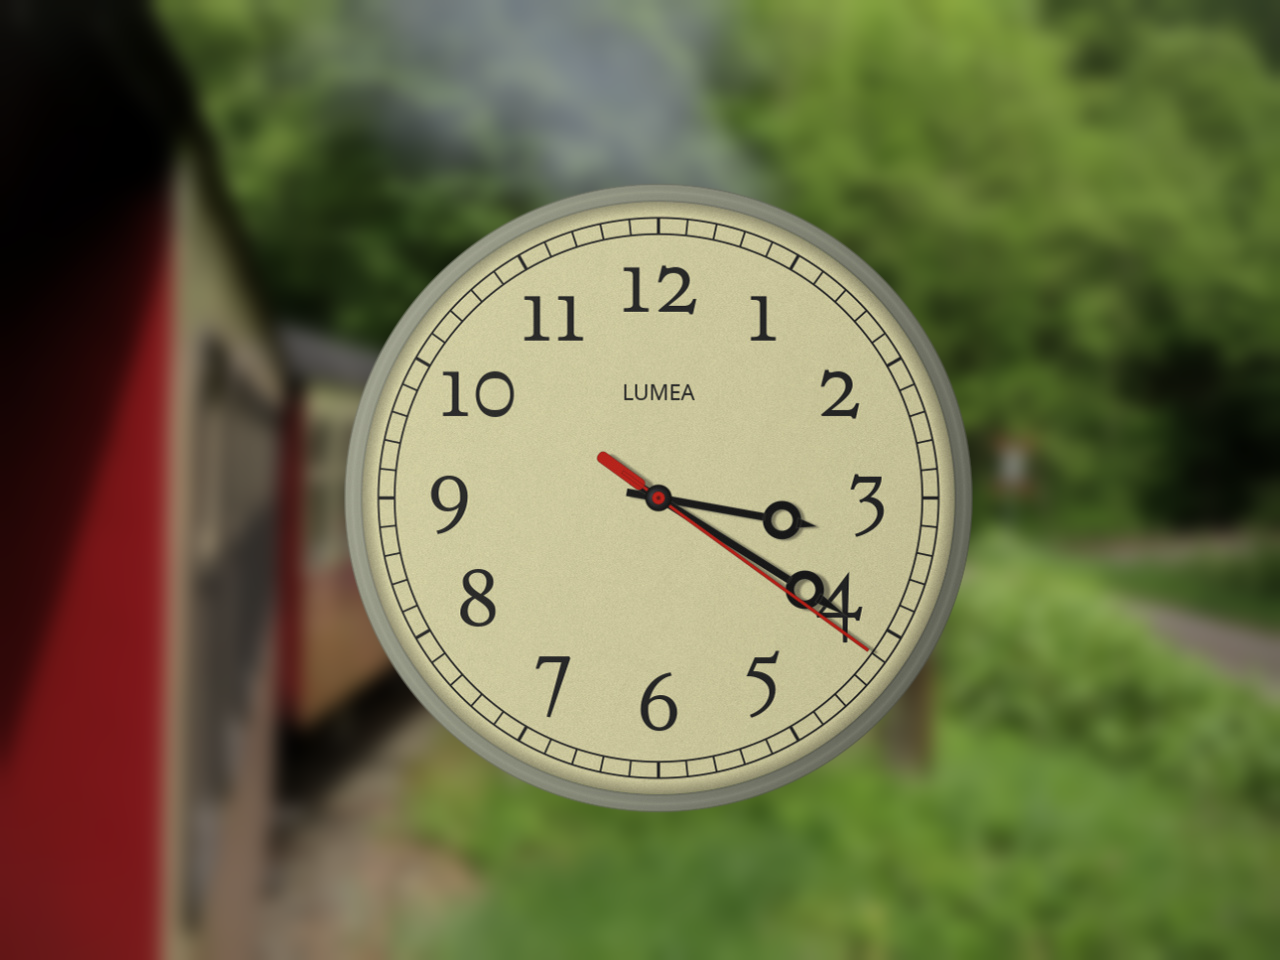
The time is 3,20,21
